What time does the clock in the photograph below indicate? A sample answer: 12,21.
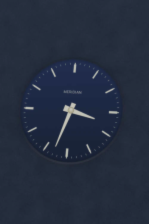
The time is 3,33
